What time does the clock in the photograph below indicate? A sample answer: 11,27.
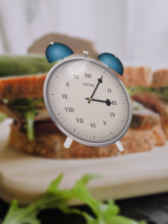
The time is 3,05
